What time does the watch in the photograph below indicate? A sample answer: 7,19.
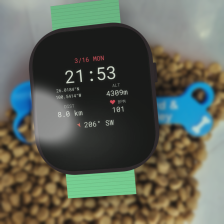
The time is 21,53
